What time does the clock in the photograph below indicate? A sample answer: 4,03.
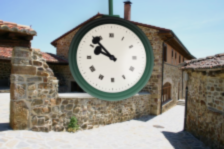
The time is 9,53
